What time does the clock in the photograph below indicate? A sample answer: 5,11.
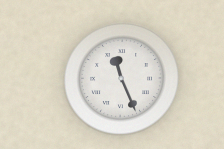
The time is 11,26
